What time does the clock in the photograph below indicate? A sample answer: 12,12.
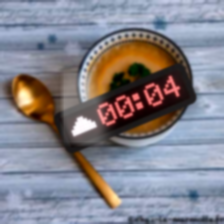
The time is 0,04
